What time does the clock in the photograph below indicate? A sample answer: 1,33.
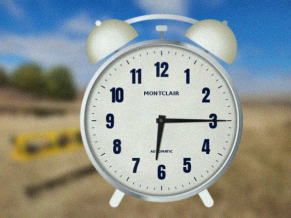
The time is 6,15
